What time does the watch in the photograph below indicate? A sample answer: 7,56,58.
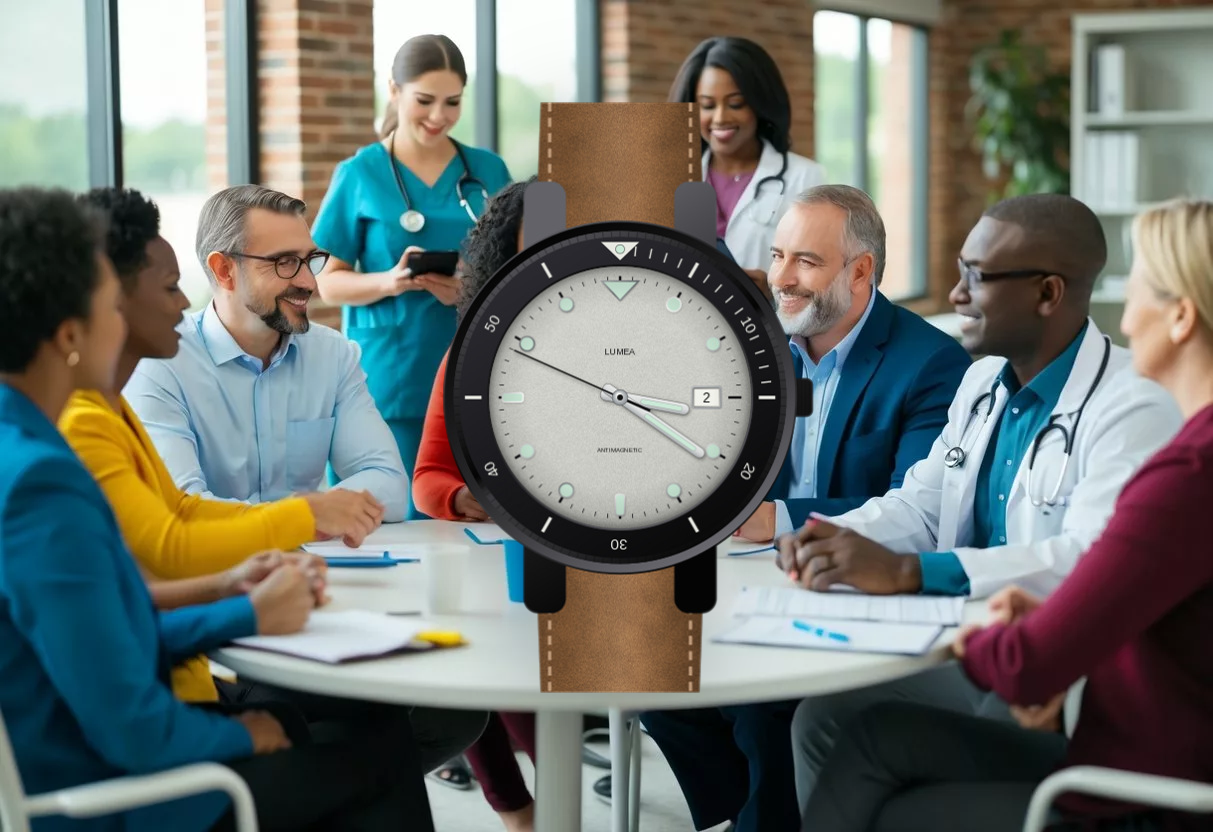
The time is 3,20,49
